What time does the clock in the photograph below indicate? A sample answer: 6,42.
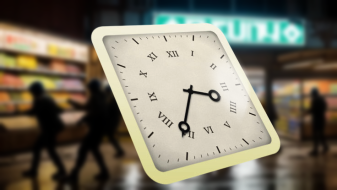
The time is 3,36
